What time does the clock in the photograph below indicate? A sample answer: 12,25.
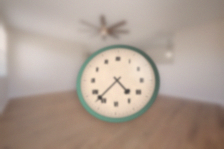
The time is 4,37
